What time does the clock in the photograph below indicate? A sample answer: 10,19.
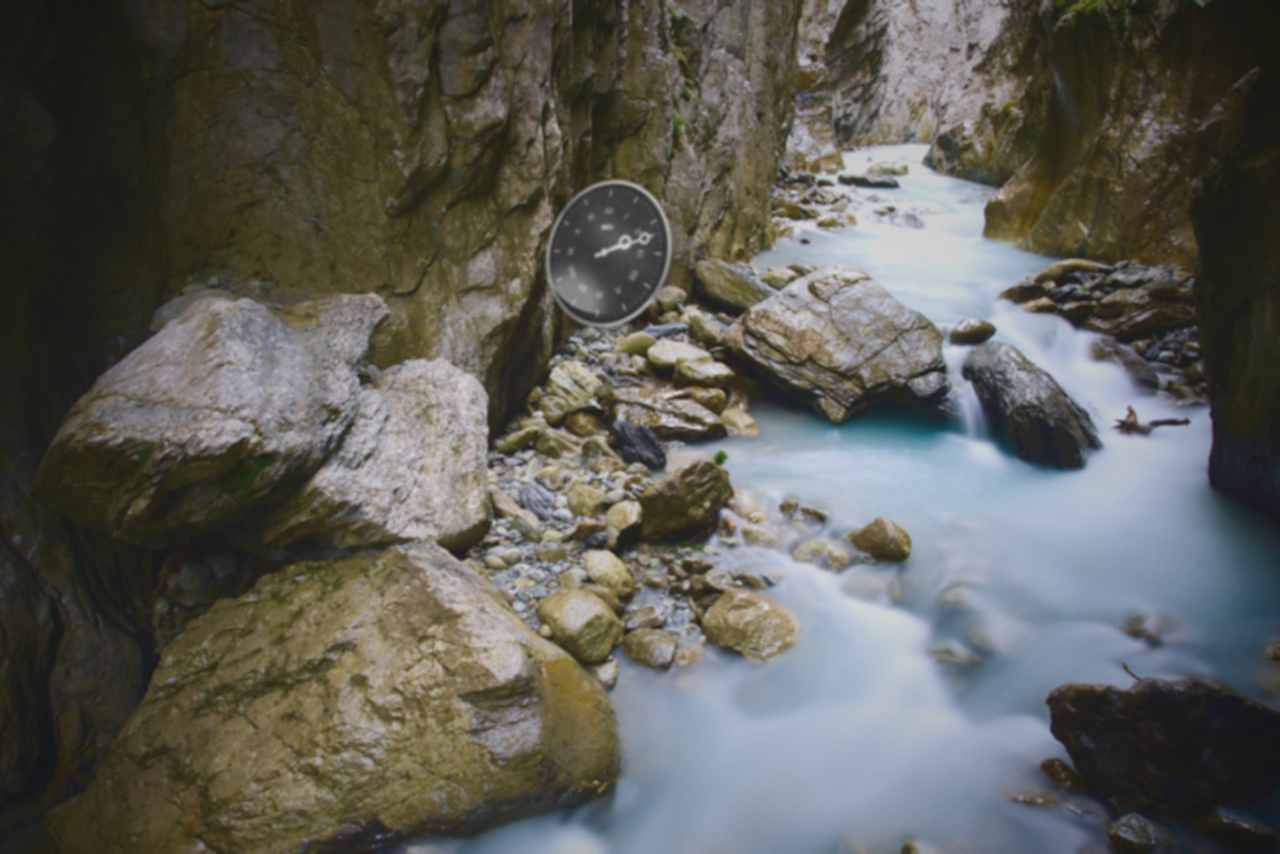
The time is 2,12
